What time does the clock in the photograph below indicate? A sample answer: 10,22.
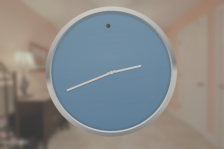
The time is 2,42
